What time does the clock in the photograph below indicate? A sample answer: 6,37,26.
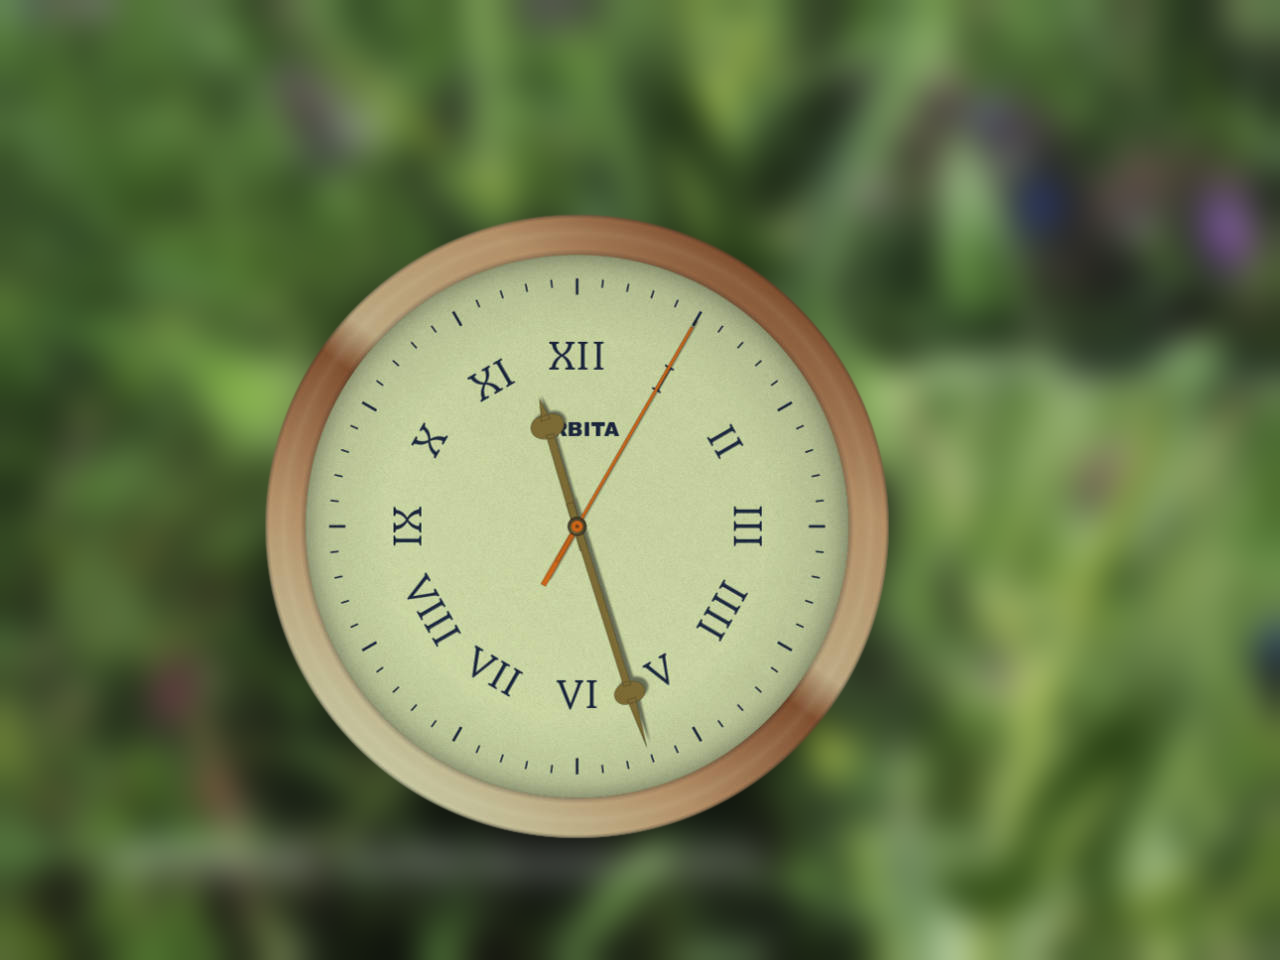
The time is 11,27,05
